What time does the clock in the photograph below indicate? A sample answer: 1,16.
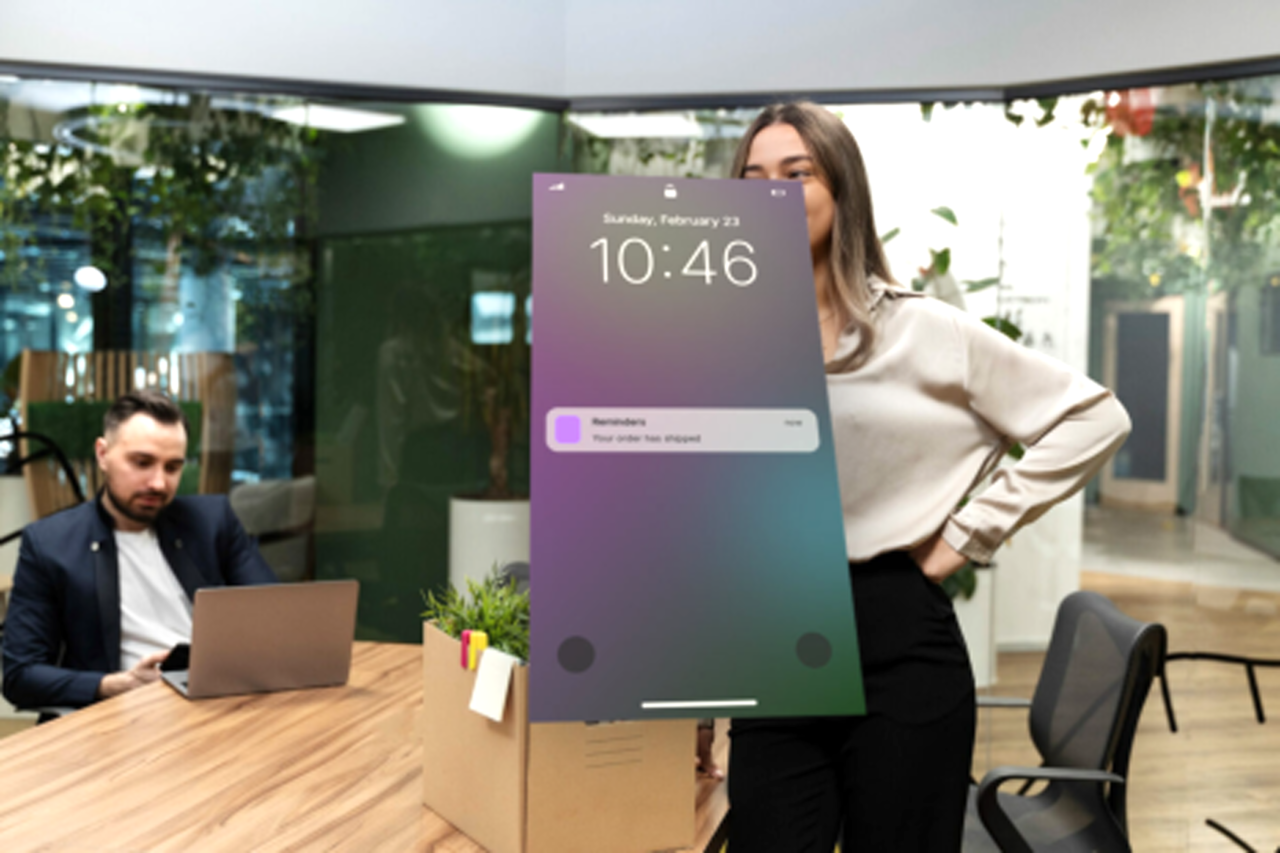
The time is 10,46
